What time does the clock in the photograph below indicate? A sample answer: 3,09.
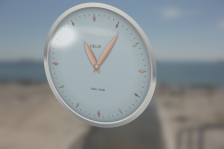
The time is 11,06
